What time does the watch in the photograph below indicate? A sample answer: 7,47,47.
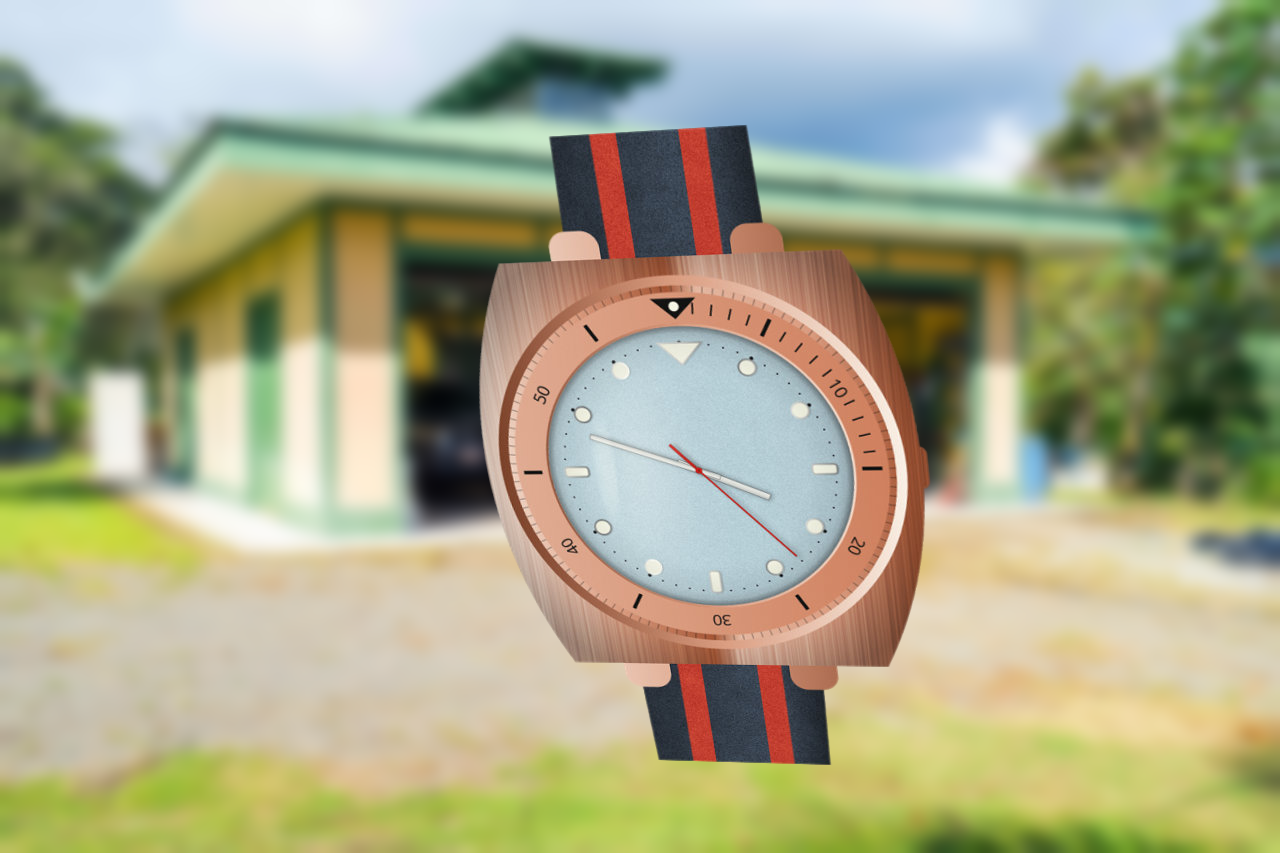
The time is 3,48,23
